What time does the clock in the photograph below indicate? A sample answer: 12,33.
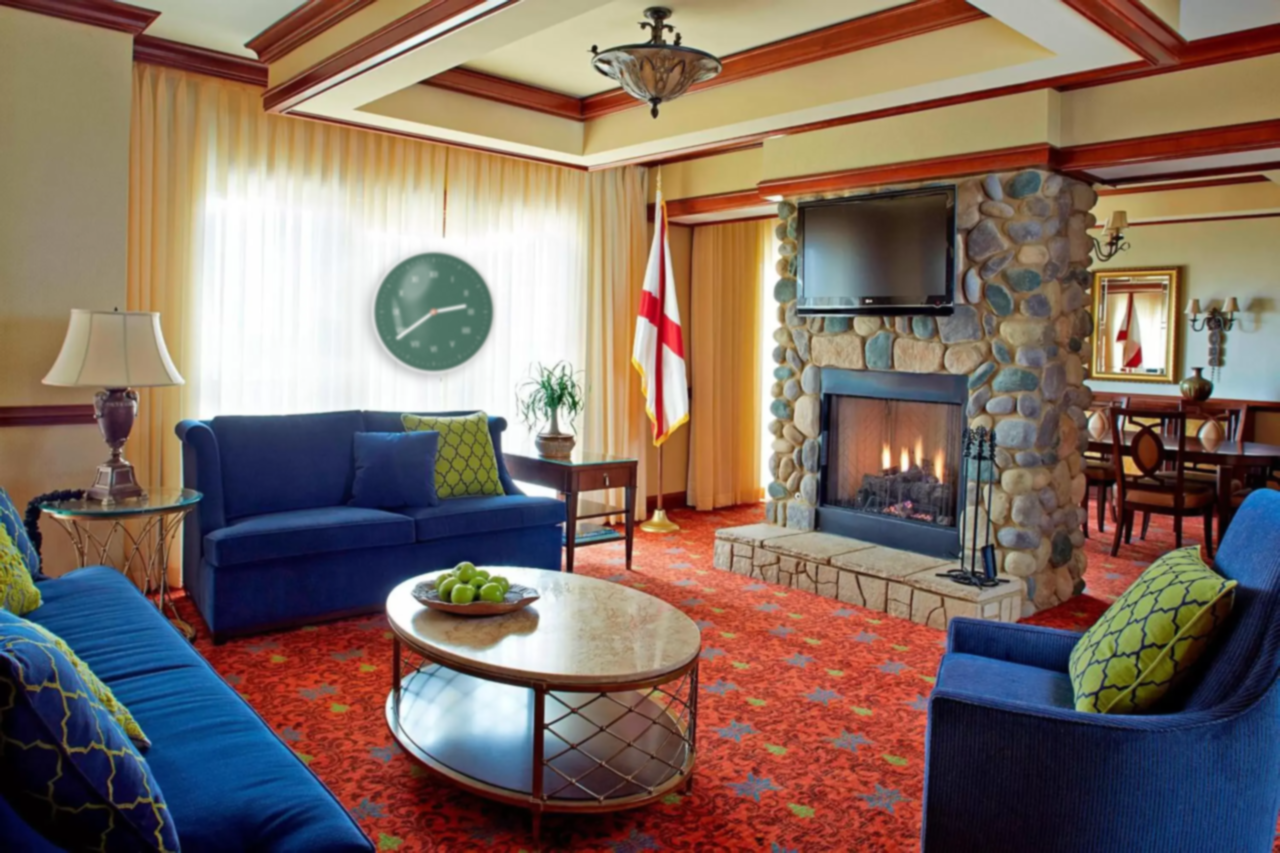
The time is 2,39
